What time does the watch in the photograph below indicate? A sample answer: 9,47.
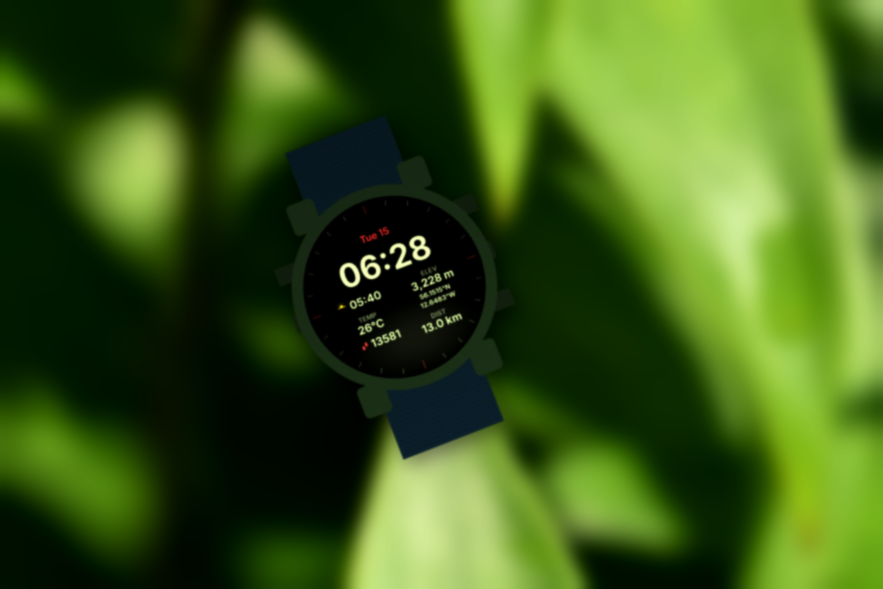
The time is 6,28
